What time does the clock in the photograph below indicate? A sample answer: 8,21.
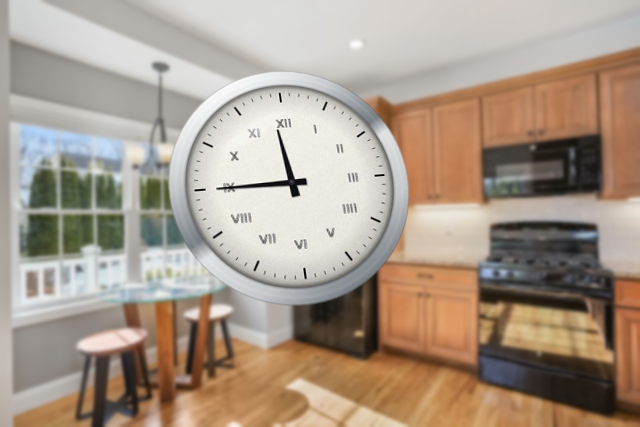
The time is 11,45
